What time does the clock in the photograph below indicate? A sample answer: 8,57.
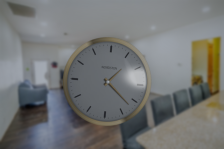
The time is 1,22
